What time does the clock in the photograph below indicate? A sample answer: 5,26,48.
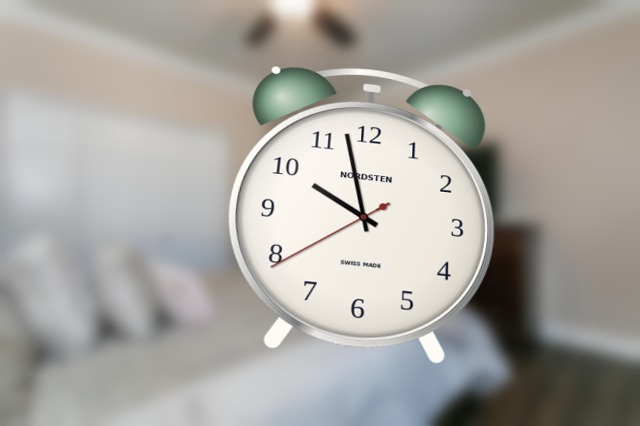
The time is 9,57,39
